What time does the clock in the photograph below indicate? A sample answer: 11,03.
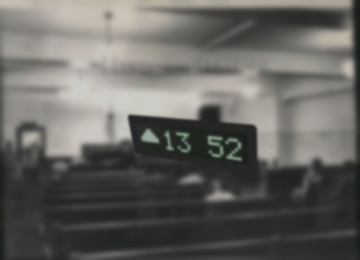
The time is 13,52
